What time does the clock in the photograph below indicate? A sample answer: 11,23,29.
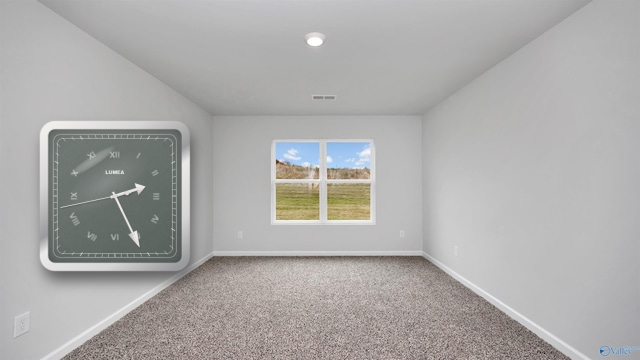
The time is 2,25,43
